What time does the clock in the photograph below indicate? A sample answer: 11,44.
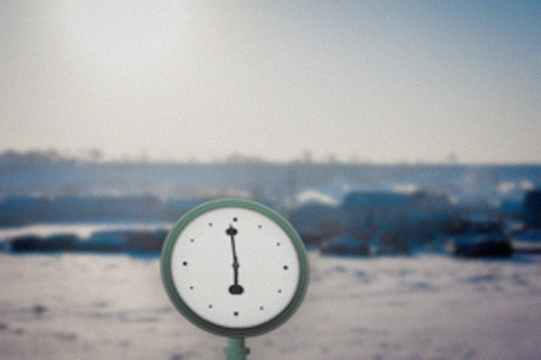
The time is 5,59
